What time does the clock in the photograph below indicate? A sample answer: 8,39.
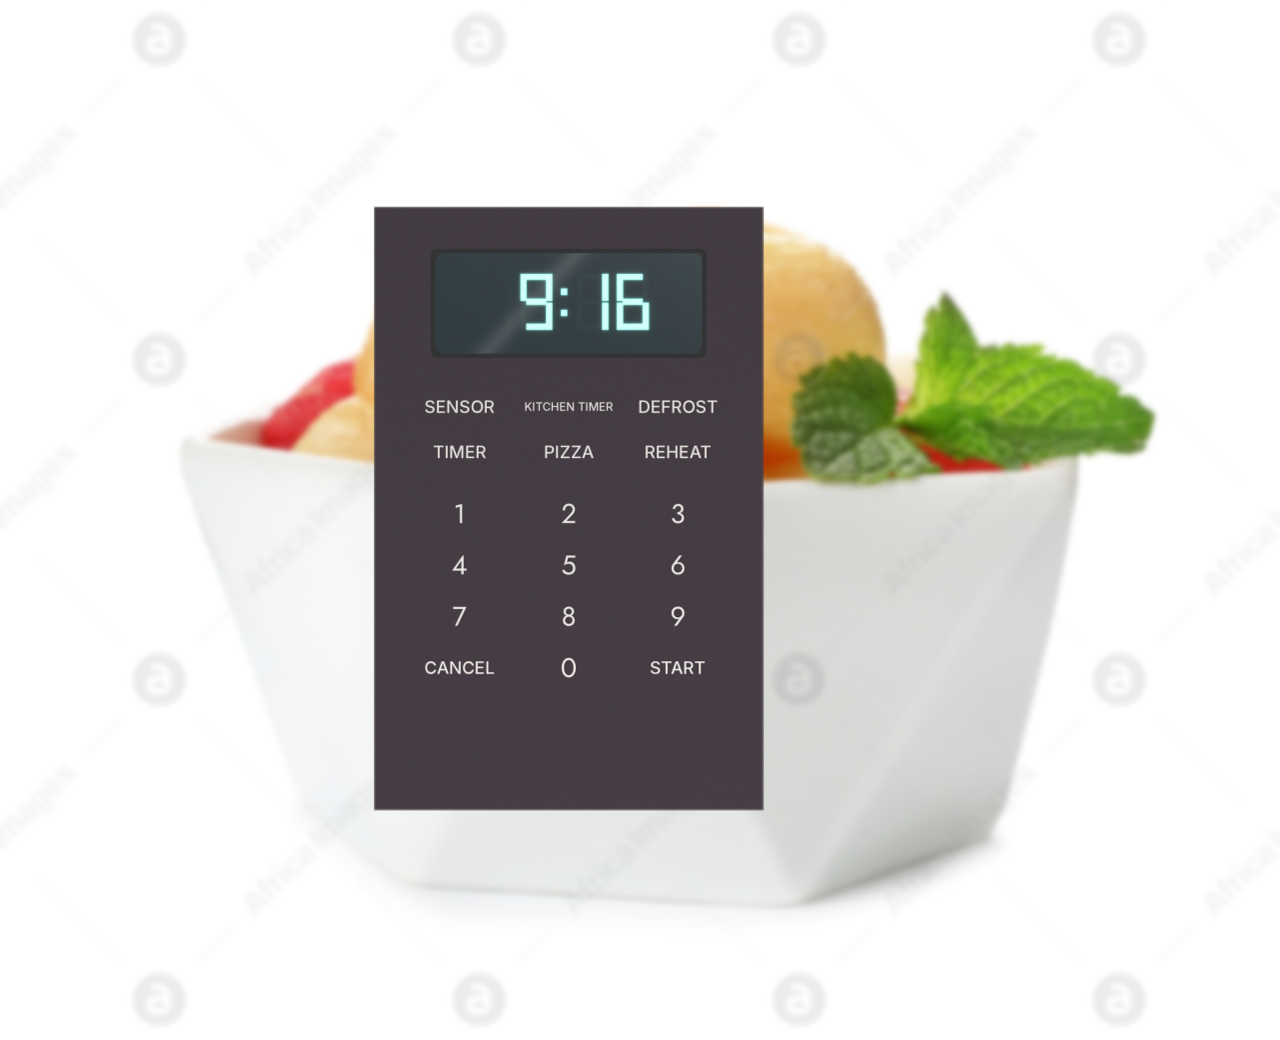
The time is 9,16
